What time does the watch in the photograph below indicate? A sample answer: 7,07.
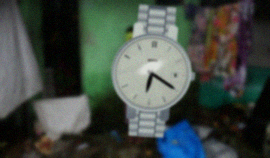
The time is 6,20
